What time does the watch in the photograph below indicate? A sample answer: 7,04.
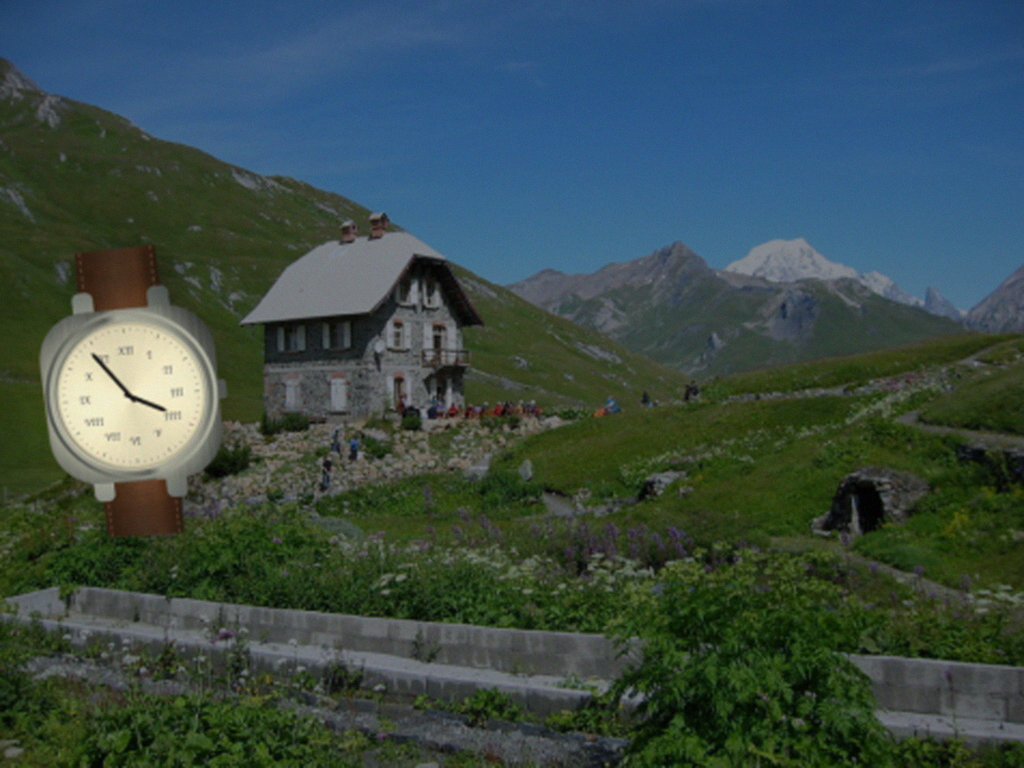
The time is 3,54
